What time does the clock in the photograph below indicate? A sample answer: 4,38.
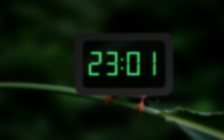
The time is 23,01
